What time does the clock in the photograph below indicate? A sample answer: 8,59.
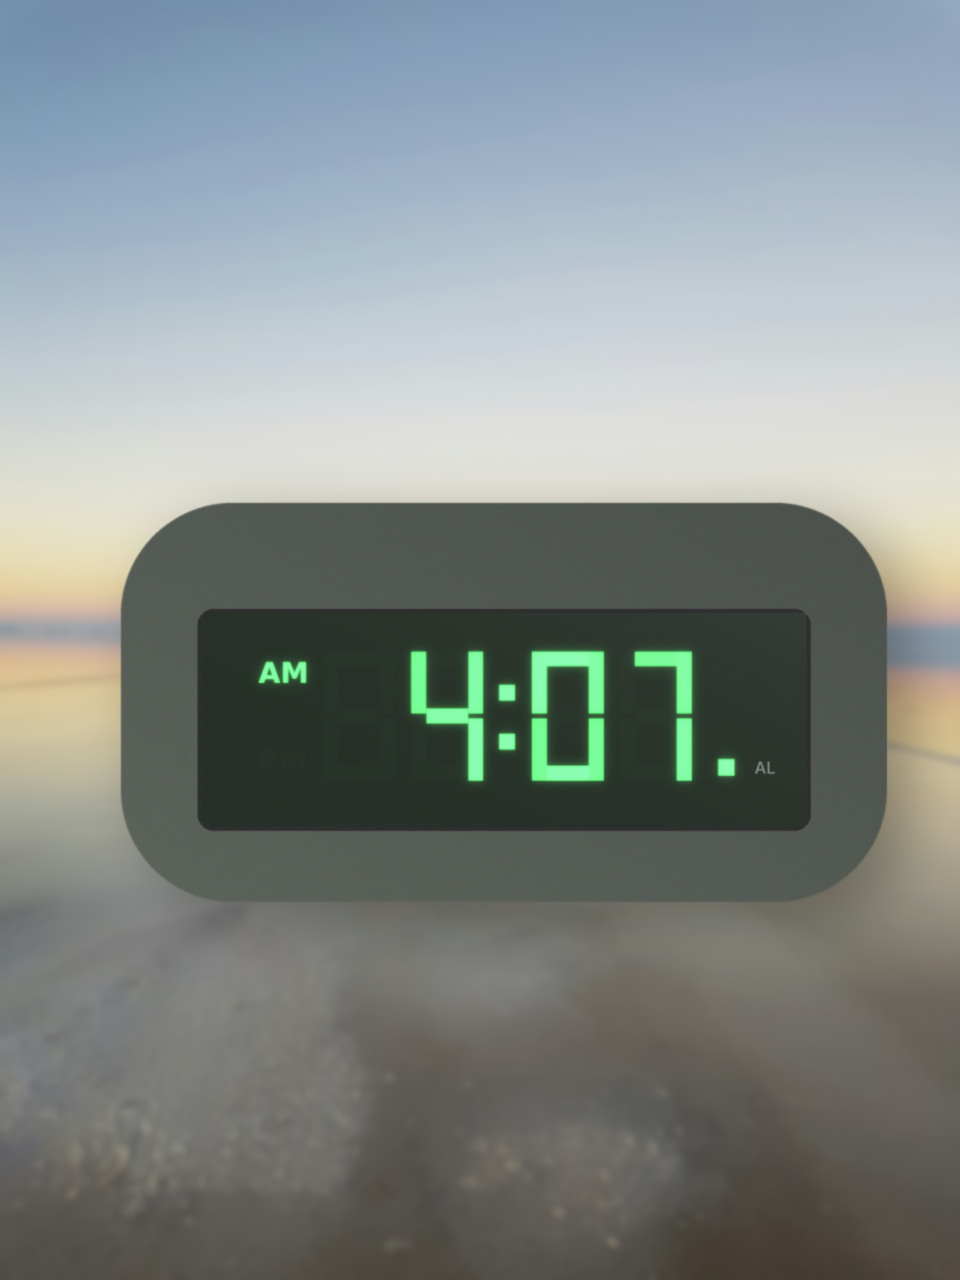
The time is 4,07
